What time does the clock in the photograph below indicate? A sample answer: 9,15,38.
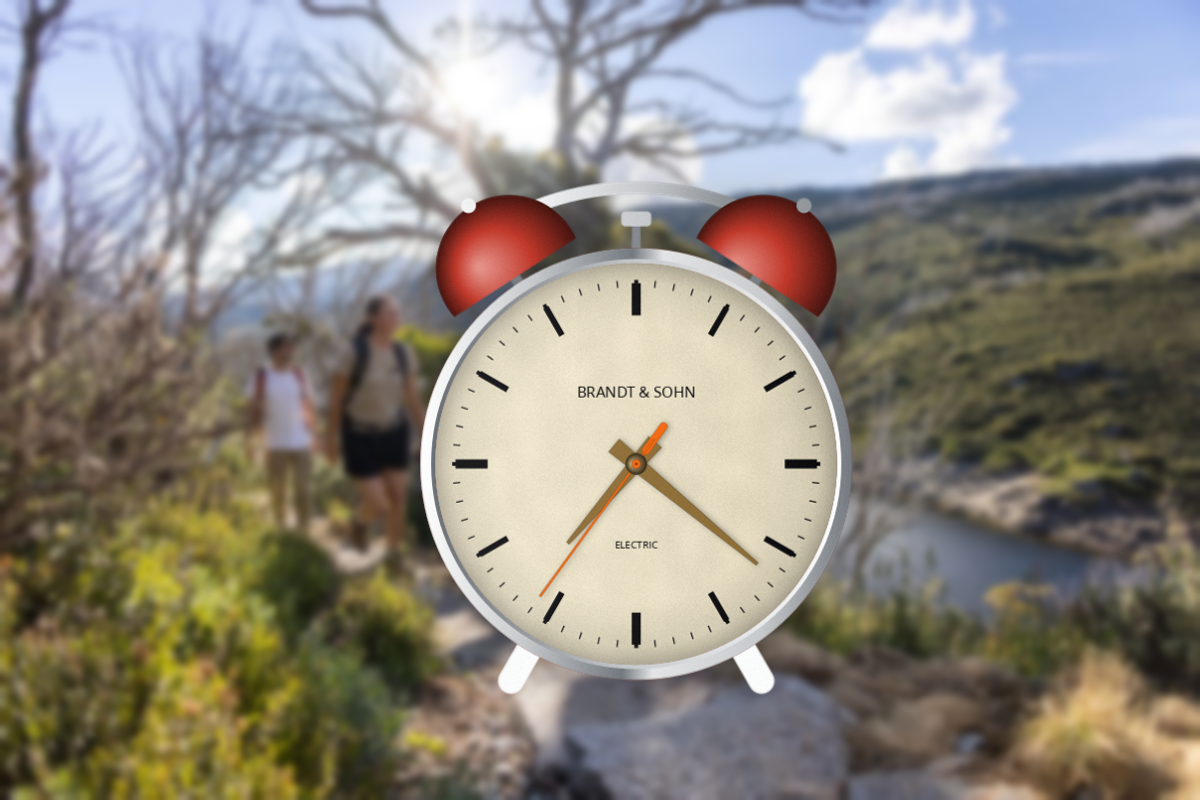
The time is 7,21,36
